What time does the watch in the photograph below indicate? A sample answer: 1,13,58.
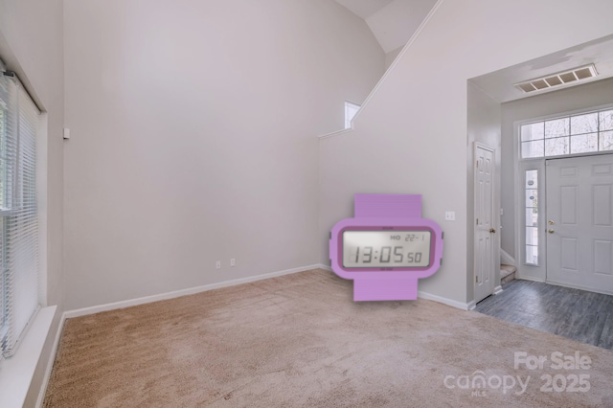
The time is 13,05,50
